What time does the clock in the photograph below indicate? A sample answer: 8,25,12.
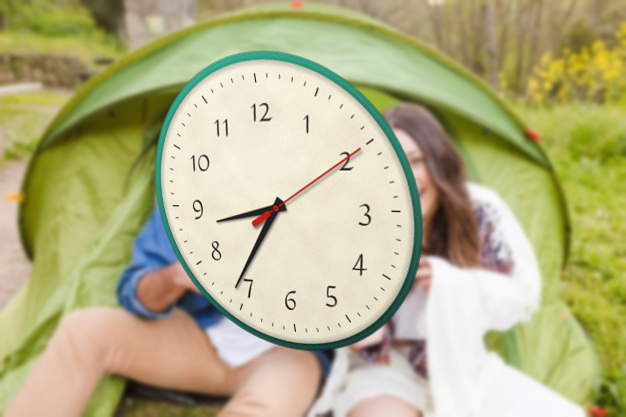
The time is 8,36,10
